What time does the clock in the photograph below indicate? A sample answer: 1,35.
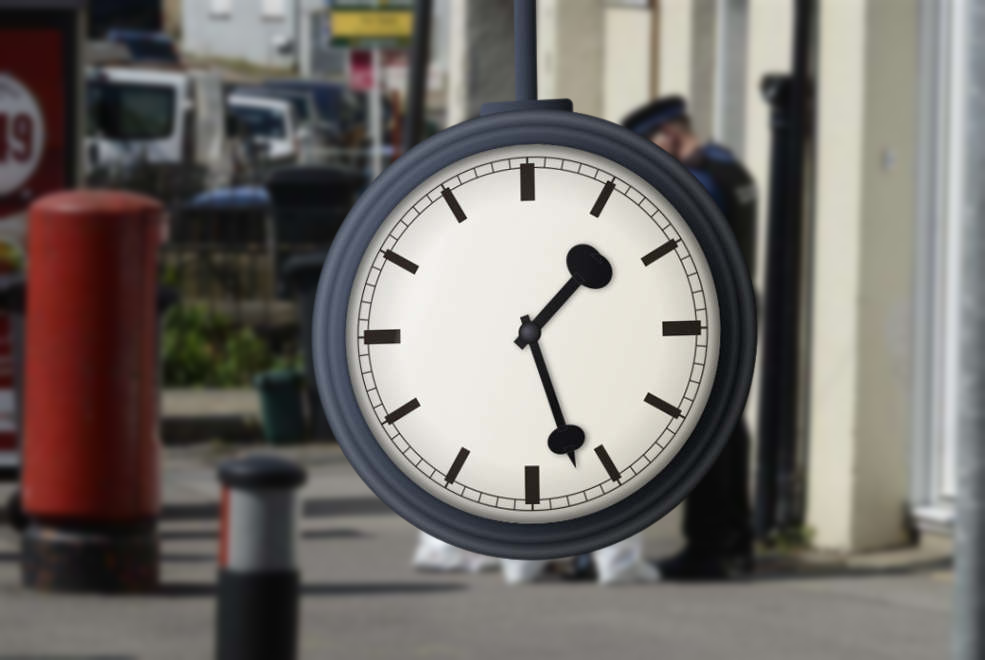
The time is 1,27
